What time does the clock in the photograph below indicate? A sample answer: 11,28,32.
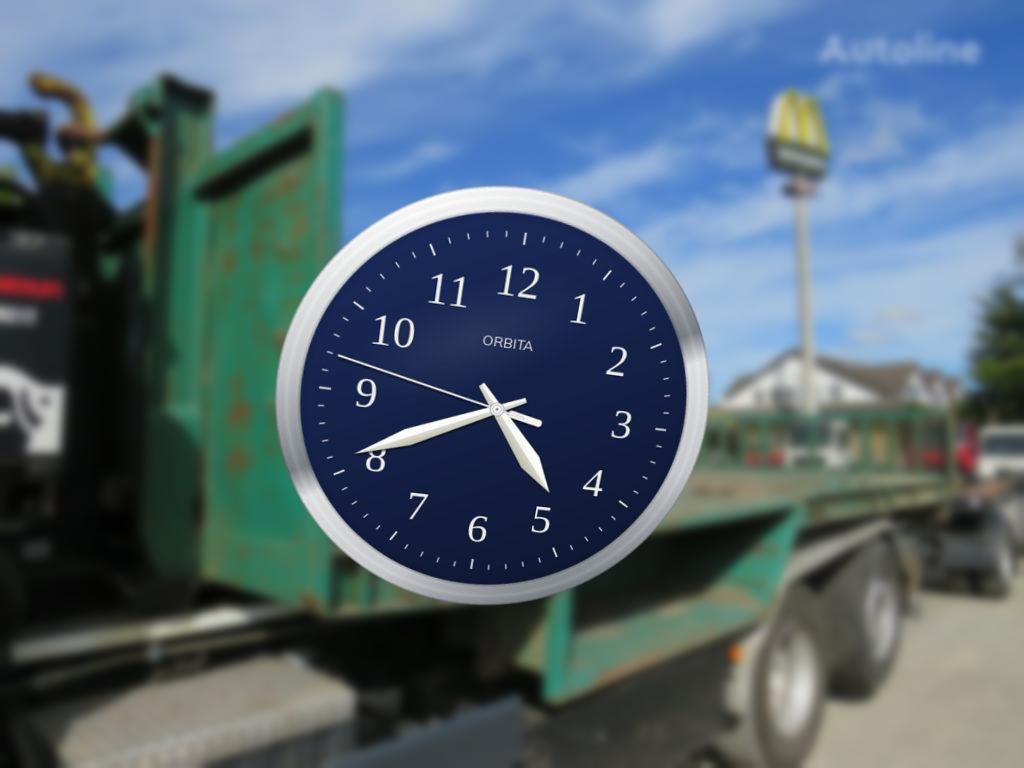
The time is 4,40,47
